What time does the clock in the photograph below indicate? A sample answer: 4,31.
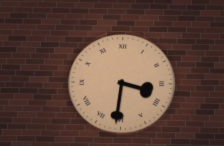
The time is 3,31
